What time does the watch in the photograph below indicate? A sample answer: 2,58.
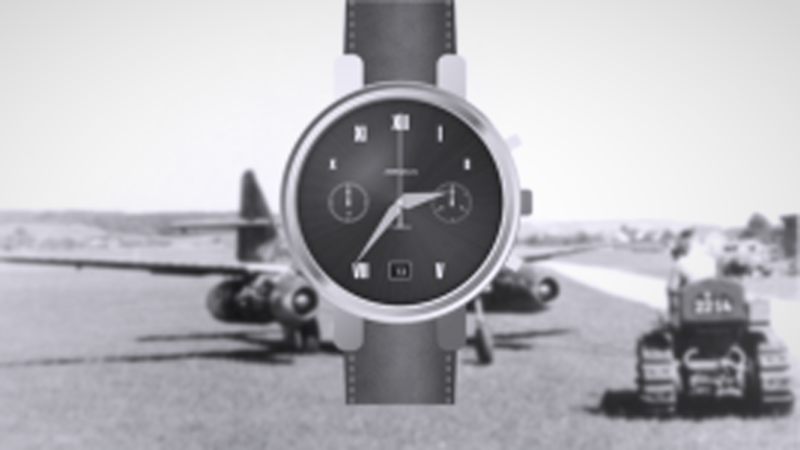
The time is 2,36
